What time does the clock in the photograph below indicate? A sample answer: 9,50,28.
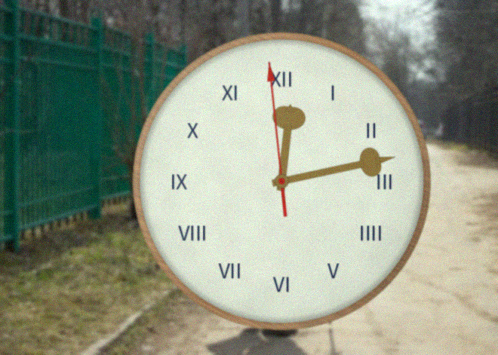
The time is 12,12,59
